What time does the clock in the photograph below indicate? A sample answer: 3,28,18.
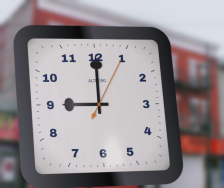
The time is 9,00,05
